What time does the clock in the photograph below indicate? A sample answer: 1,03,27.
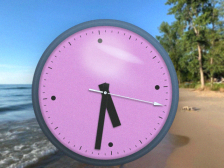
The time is 5,32,18
